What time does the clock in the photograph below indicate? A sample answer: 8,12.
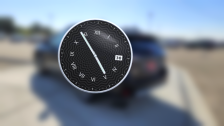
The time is 4,54
